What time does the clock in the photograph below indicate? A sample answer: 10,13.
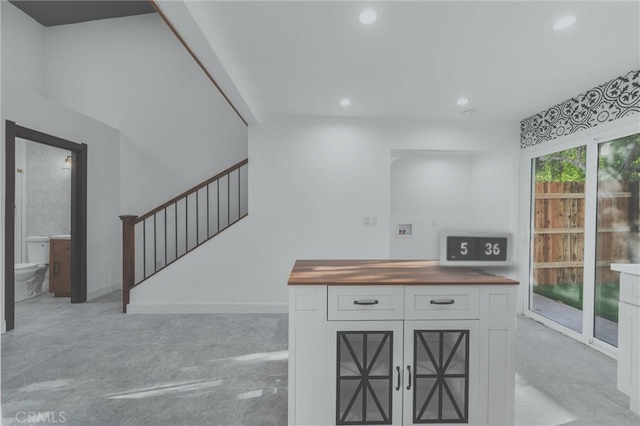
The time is 5,36
